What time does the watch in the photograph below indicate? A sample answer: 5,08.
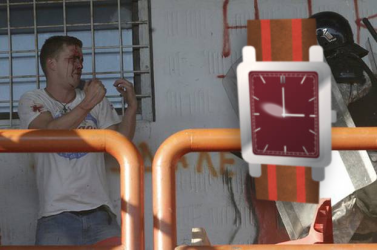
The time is 3,00
